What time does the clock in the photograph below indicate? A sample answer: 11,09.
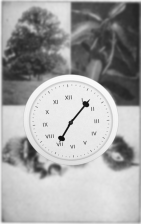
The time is 7,07
